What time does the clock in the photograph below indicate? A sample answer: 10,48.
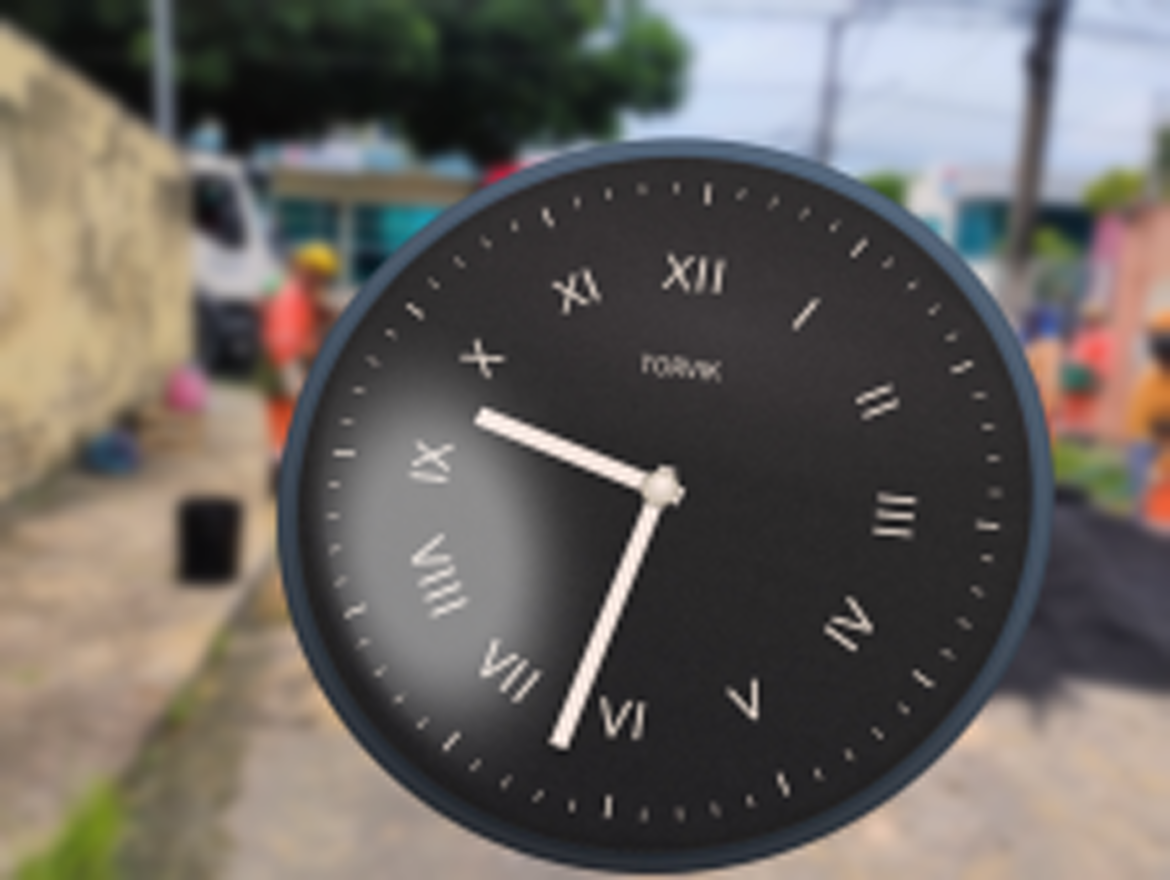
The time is 9,32
